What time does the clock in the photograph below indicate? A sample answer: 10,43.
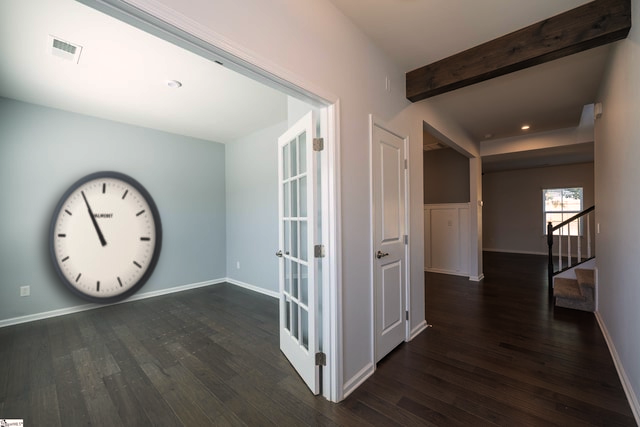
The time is 10,55
